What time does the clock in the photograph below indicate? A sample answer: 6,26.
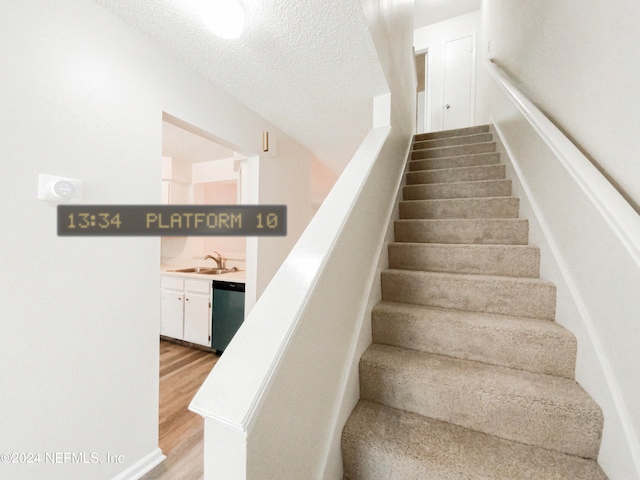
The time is 13,34
